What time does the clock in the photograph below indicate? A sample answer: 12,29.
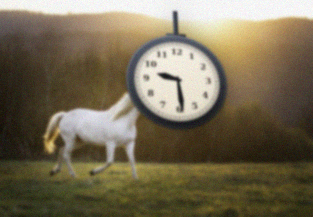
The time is 9,29
